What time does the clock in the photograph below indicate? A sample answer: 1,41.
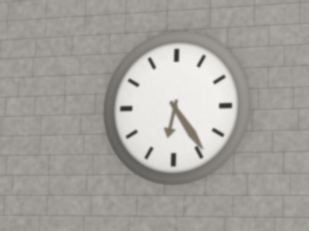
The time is 6,24
